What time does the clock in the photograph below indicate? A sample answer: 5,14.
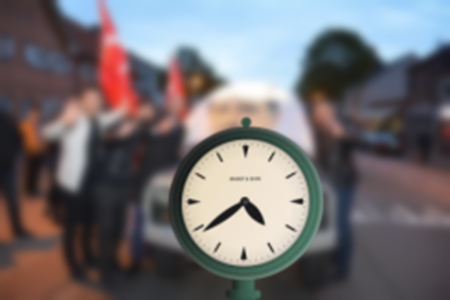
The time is 4,39
